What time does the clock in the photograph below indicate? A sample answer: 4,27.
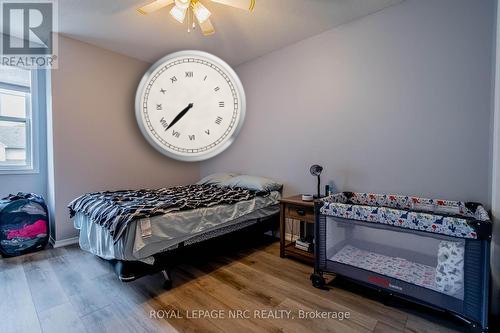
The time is 7,38
